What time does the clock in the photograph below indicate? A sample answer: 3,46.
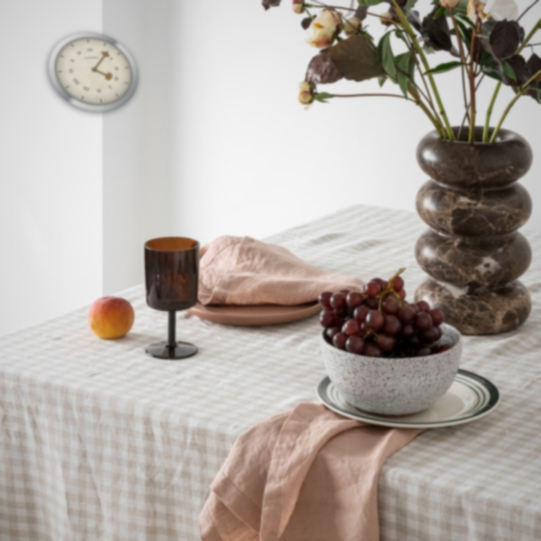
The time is 4,07
